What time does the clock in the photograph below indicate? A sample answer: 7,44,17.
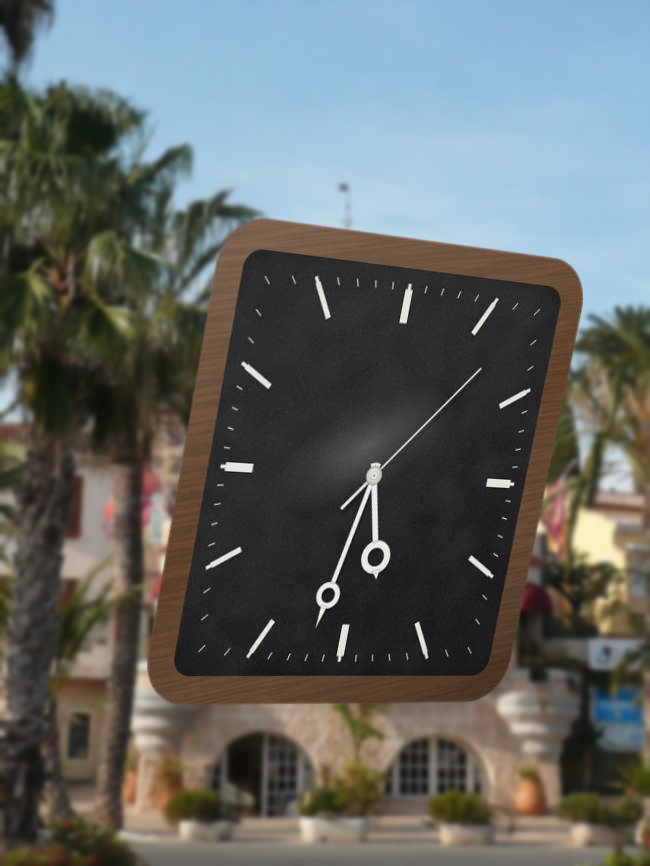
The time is 5,32,07
